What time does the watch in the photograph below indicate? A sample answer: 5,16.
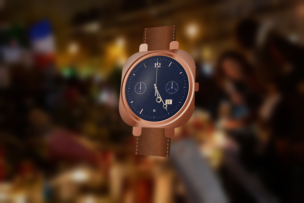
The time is 5,25
